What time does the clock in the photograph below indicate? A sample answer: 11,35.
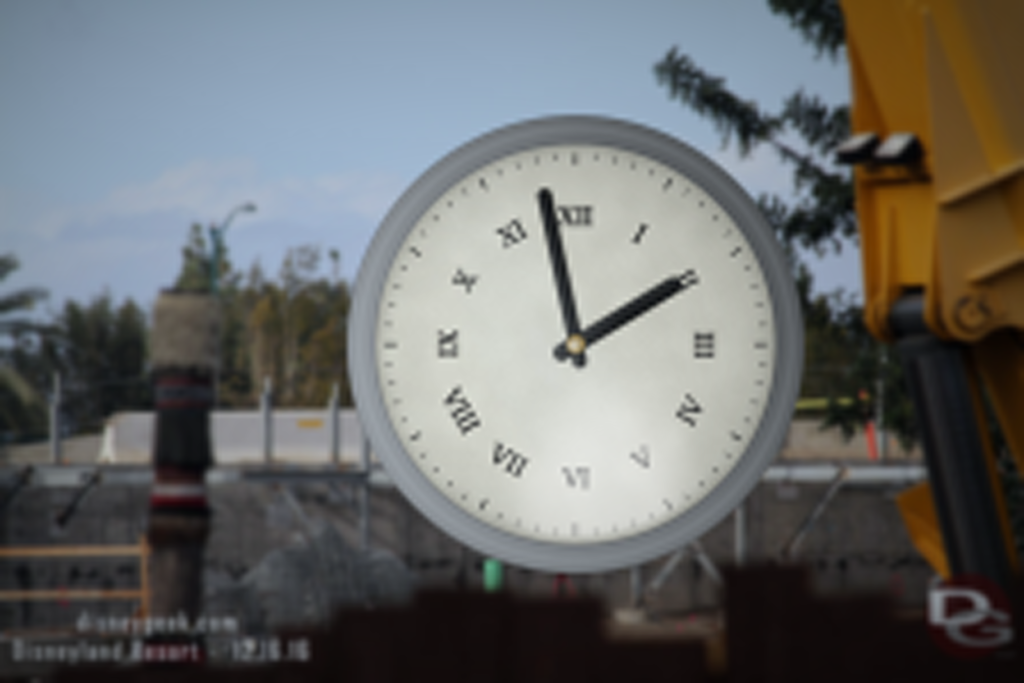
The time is 1,58
